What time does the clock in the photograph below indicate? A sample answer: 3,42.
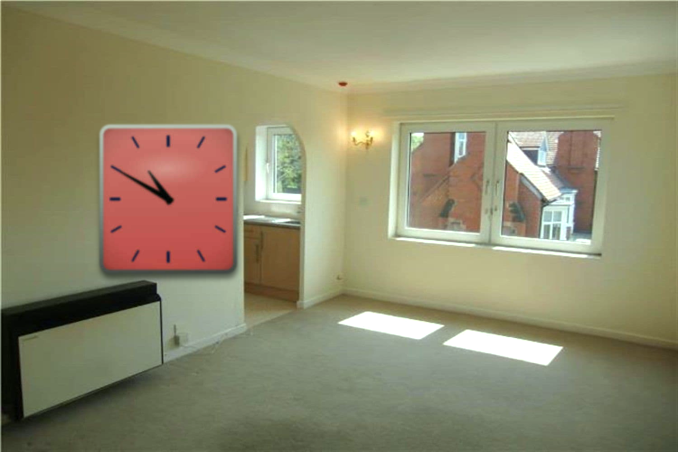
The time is 10,50
